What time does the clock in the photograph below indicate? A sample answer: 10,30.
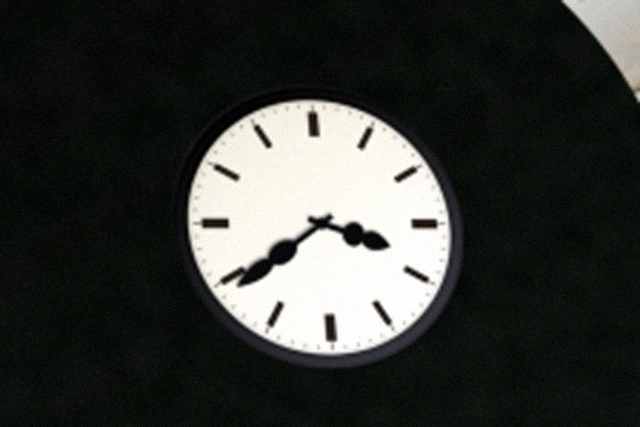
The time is 3,39
